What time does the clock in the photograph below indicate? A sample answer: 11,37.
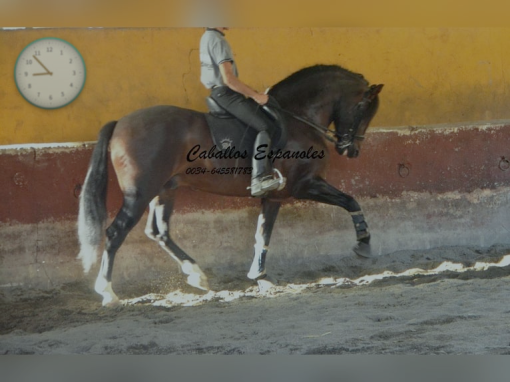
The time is 8,53
